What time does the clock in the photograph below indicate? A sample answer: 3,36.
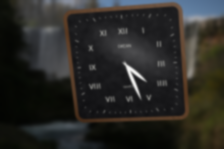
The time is 4,27
